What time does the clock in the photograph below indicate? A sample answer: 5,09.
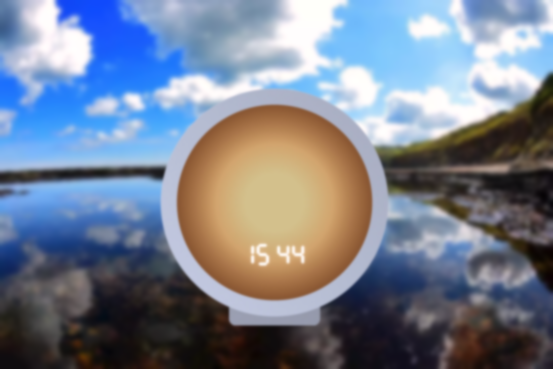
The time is 15,44
